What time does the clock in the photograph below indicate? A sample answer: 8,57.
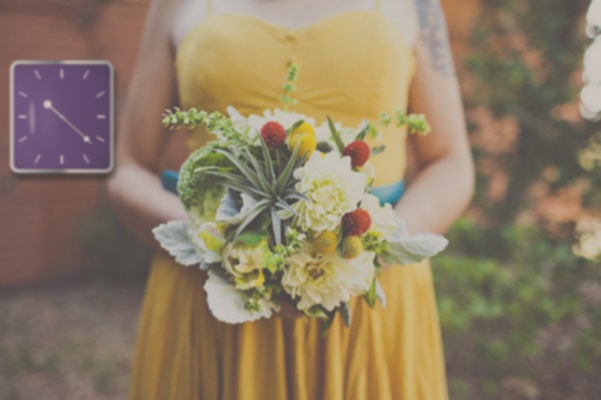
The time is 10,22
